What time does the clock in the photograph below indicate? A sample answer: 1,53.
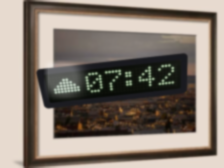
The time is 7,42
